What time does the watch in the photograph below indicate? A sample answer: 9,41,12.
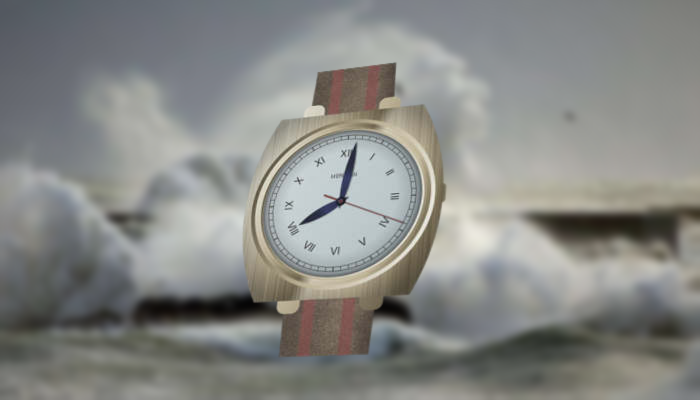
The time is 8,01,19
